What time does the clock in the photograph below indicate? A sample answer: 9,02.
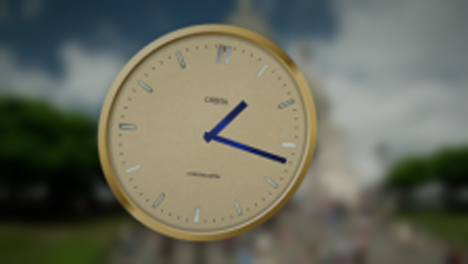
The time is 1,17
